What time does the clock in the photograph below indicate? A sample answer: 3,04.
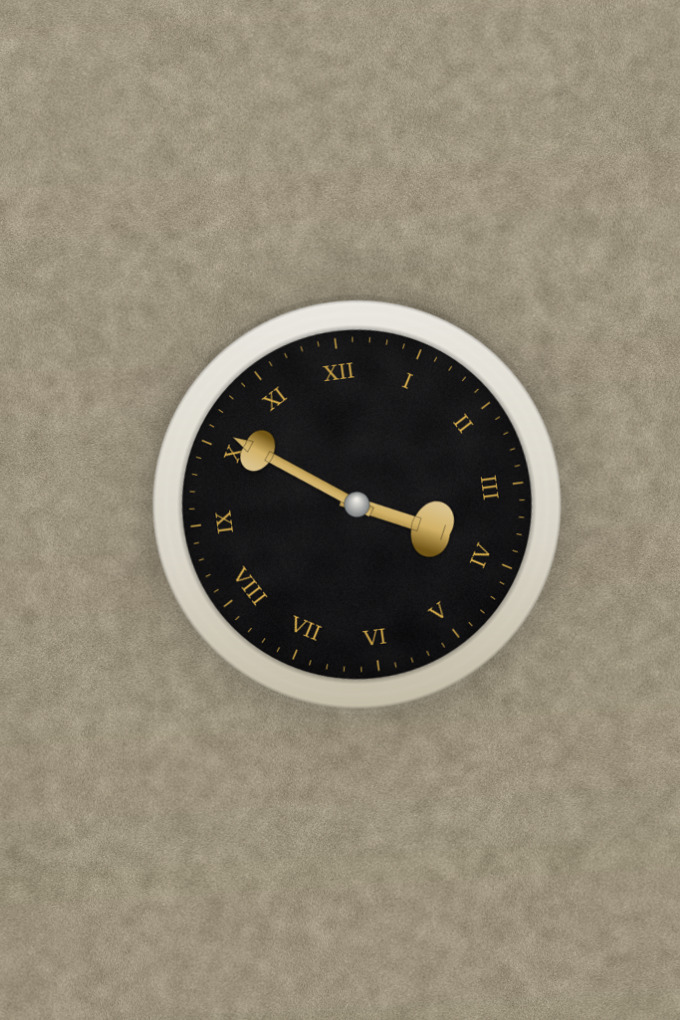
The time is 3,51
